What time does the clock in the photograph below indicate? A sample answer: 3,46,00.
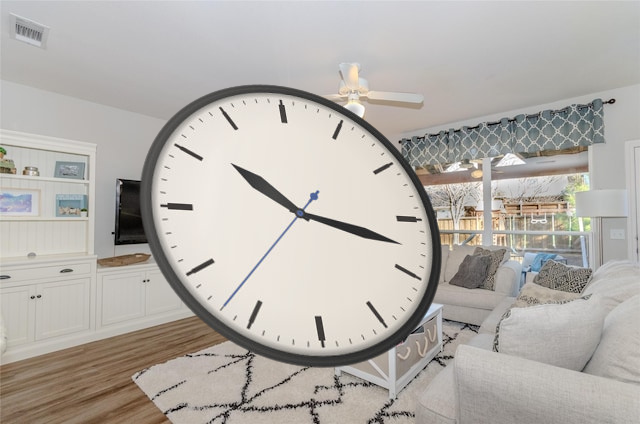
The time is 10,17,37
